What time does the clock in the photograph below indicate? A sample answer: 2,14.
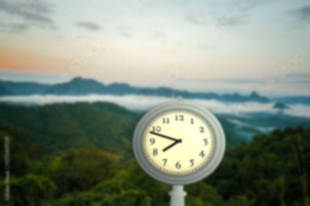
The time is 7,48
